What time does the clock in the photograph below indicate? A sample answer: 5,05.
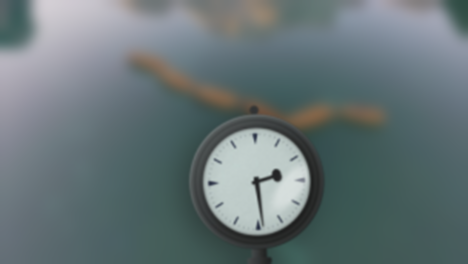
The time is 2,29
